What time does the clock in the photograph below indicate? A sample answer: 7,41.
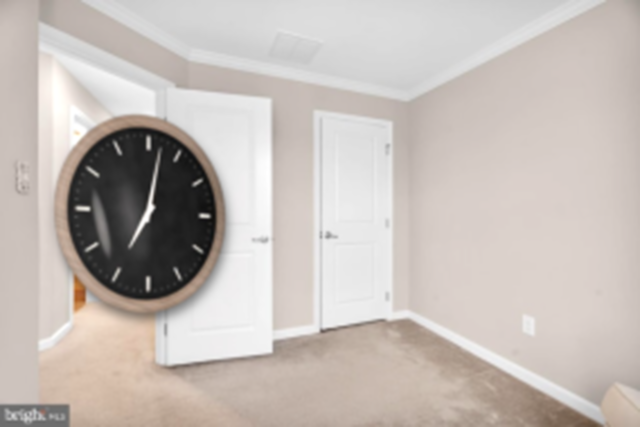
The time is 7,02
